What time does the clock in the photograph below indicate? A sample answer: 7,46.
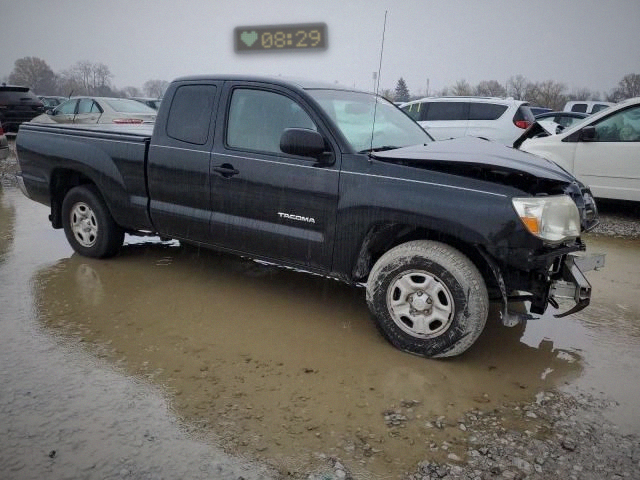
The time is 8,29
